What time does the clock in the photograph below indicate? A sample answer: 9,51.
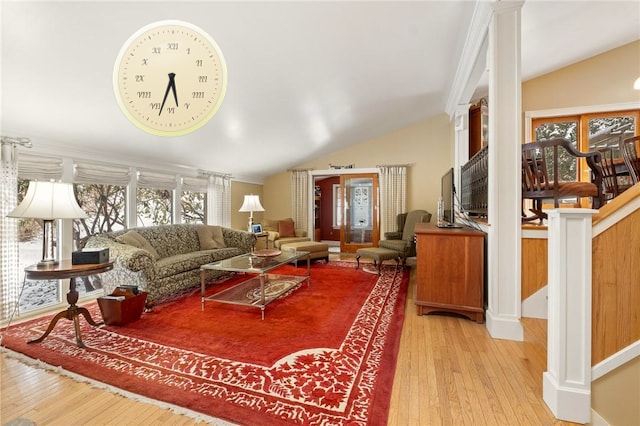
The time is 5,33
